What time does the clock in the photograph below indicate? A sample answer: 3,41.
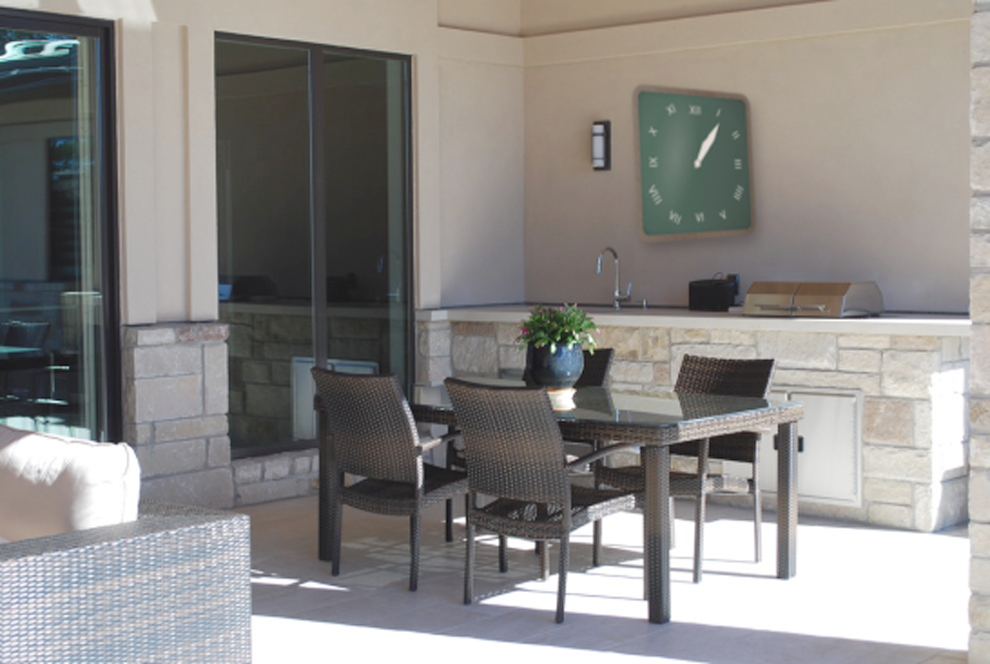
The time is 1,06
